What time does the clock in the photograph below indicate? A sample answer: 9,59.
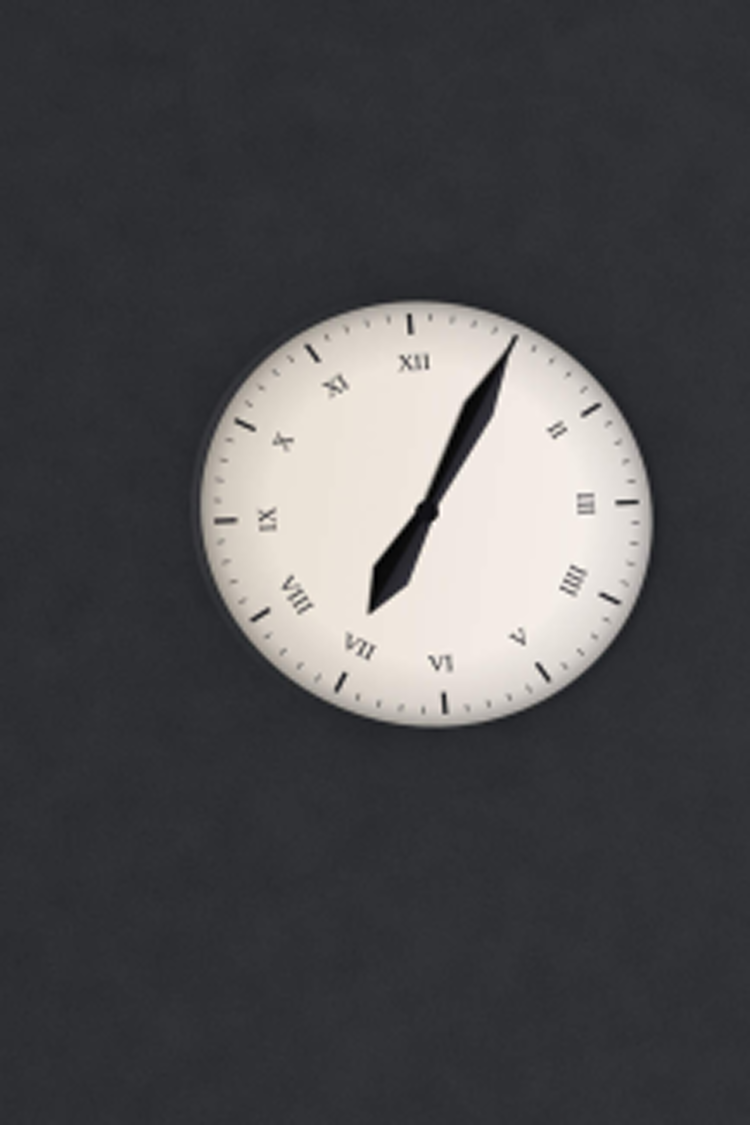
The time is 7,05
